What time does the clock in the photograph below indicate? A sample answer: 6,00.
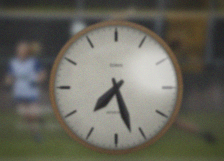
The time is 7,27
